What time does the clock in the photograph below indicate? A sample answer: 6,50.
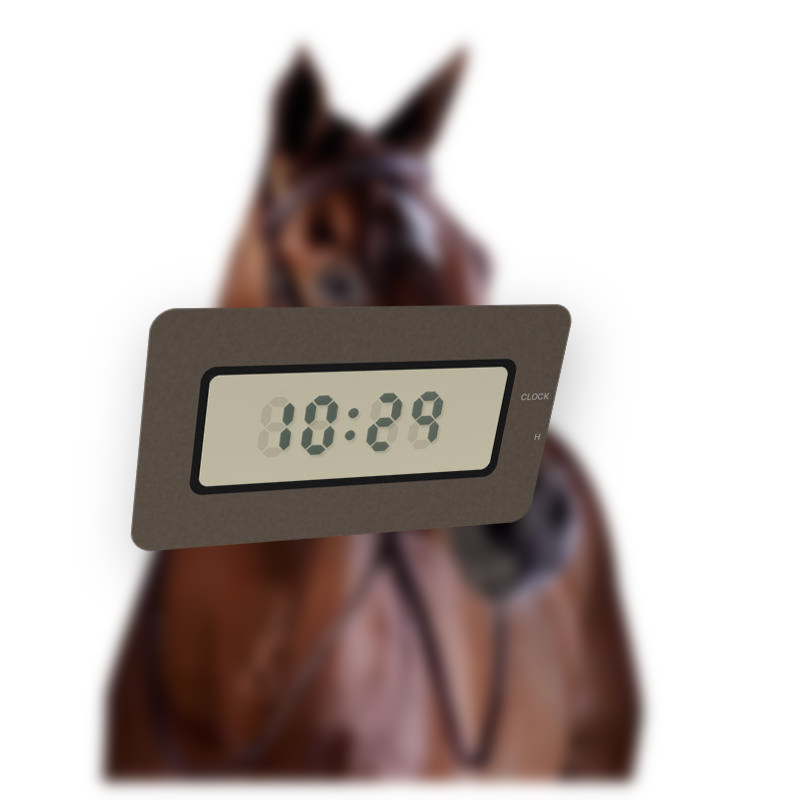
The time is 10,29
